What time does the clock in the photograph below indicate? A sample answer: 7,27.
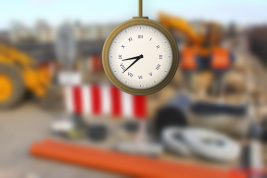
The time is 8,38
